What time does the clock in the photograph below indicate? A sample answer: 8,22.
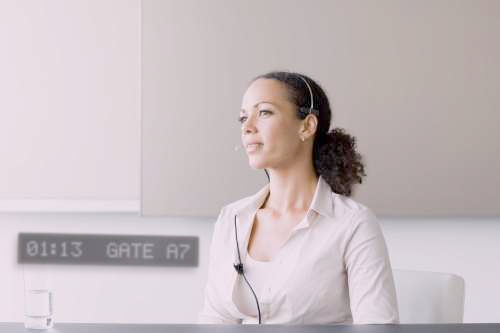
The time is 1,13
